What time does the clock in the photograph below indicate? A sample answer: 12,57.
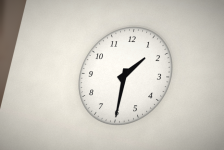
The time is 1,30
